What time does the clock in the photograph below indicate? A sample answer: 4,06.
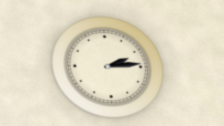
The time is 2,14
